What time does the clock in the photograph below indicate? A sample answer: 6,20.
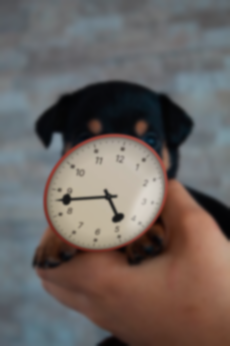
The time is 4,43
